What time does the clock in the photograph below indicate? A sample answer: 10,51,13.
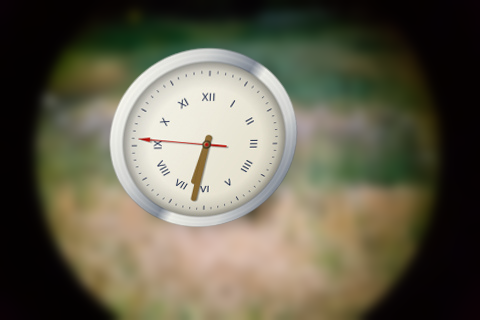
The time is 6,31,46
